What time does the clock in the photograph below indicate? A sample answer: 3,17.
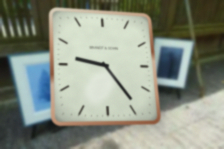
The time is 9,24
